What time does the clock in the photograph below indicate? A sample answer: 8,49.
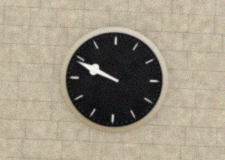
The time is 9,49
